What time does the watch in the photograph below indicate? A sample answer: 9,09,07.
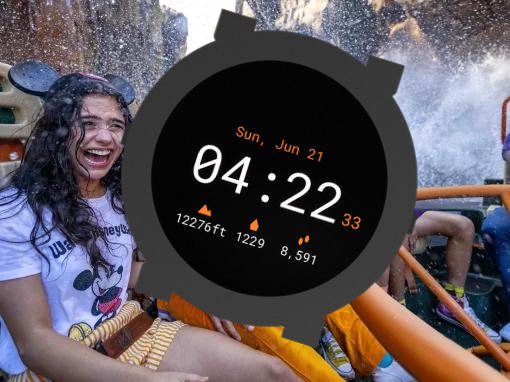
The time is 4,22,33
